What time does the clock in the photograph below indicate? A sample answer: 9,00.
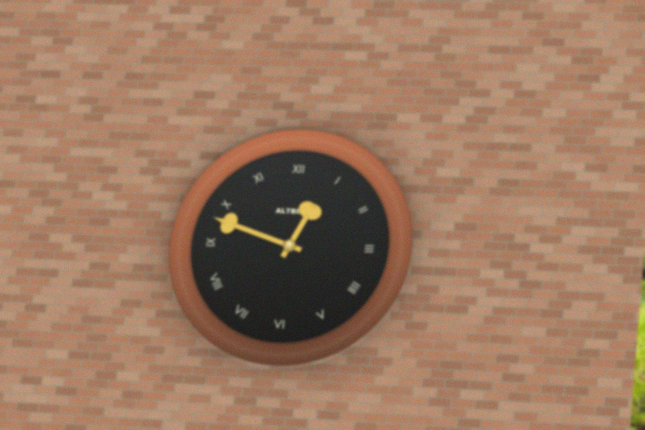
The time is 12,48
